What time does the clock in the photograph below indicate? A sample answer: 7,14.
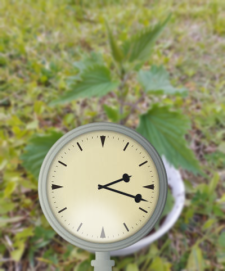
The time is 2,18
